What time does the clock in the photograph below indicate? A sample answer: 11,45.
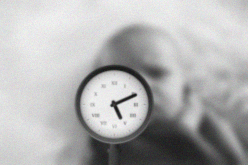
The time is 5,11
